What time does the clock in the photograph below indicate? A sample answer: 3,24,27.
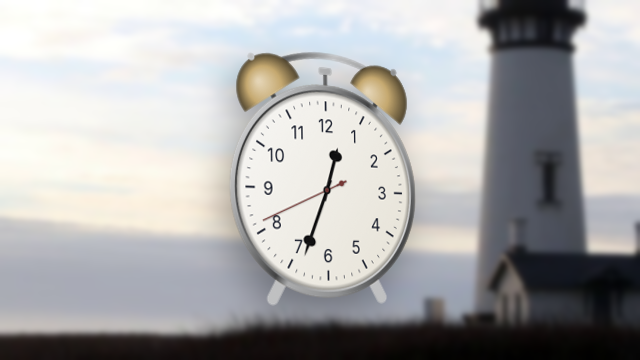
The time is 12,33,41
